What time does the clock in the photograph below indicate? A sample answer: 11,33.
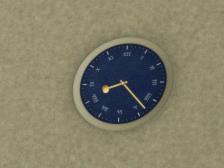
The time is 8,23
